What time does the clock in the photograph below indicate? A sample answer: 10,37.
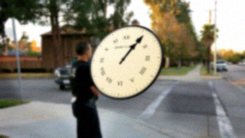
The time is 1,06
